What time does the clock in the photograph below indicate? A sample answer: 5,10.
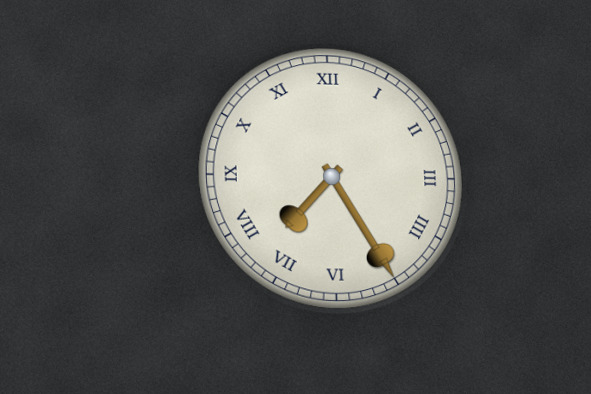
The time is 7,25
